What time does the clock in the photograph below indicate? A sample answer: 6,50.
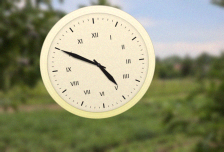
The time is 4,50
